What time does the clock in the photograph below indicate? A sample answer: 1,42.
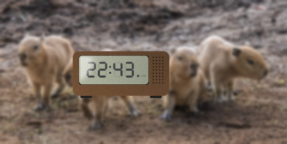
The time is 22,43
